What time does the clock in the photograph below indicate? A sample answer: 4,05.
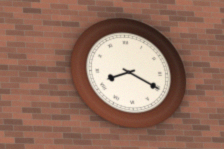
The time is 8,20
